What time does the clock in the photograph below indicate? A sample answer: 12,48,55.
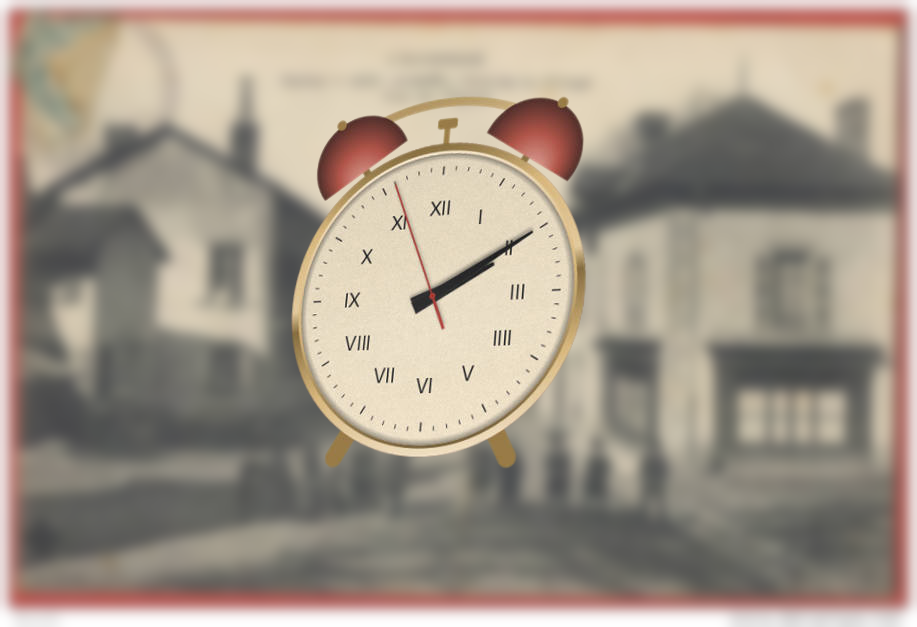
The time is 2,09,56
